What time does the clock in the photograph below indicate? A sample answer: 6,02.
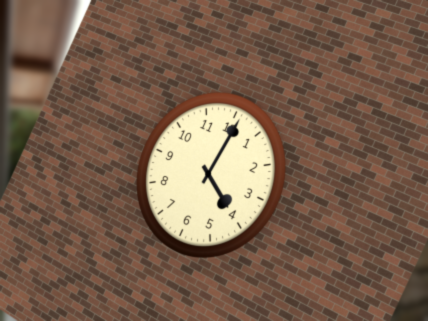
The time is 4,01
